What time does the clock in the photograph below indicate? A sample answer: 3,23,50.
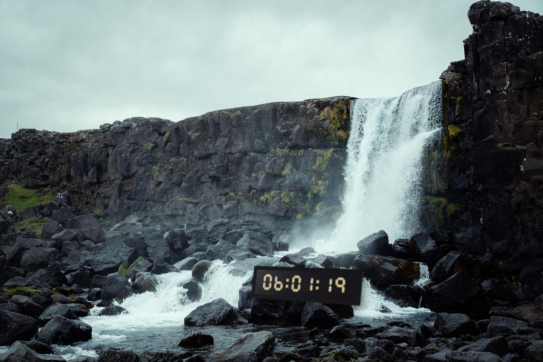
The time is 6,01,19
